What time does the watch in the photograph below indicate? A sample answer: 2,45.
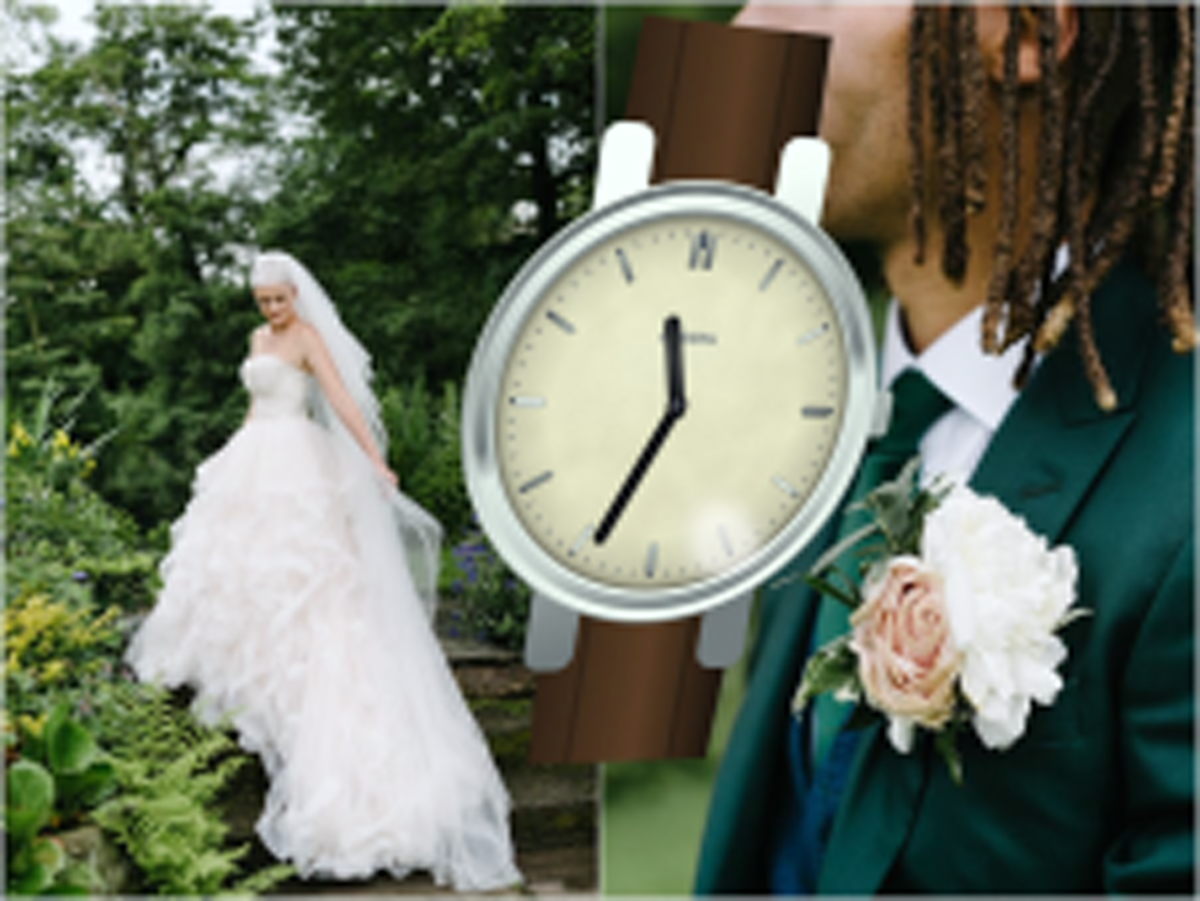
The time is 11,34
